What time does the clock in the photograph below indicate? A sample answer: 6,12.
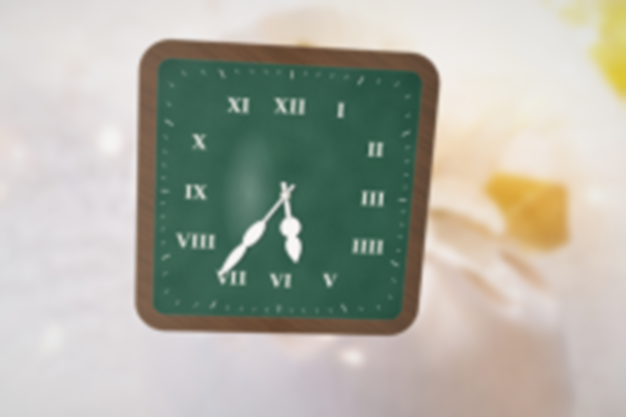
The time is 5,36
